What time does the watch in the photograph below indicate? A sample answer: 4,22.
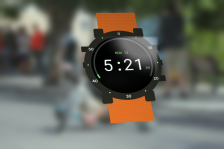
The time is 5,21
